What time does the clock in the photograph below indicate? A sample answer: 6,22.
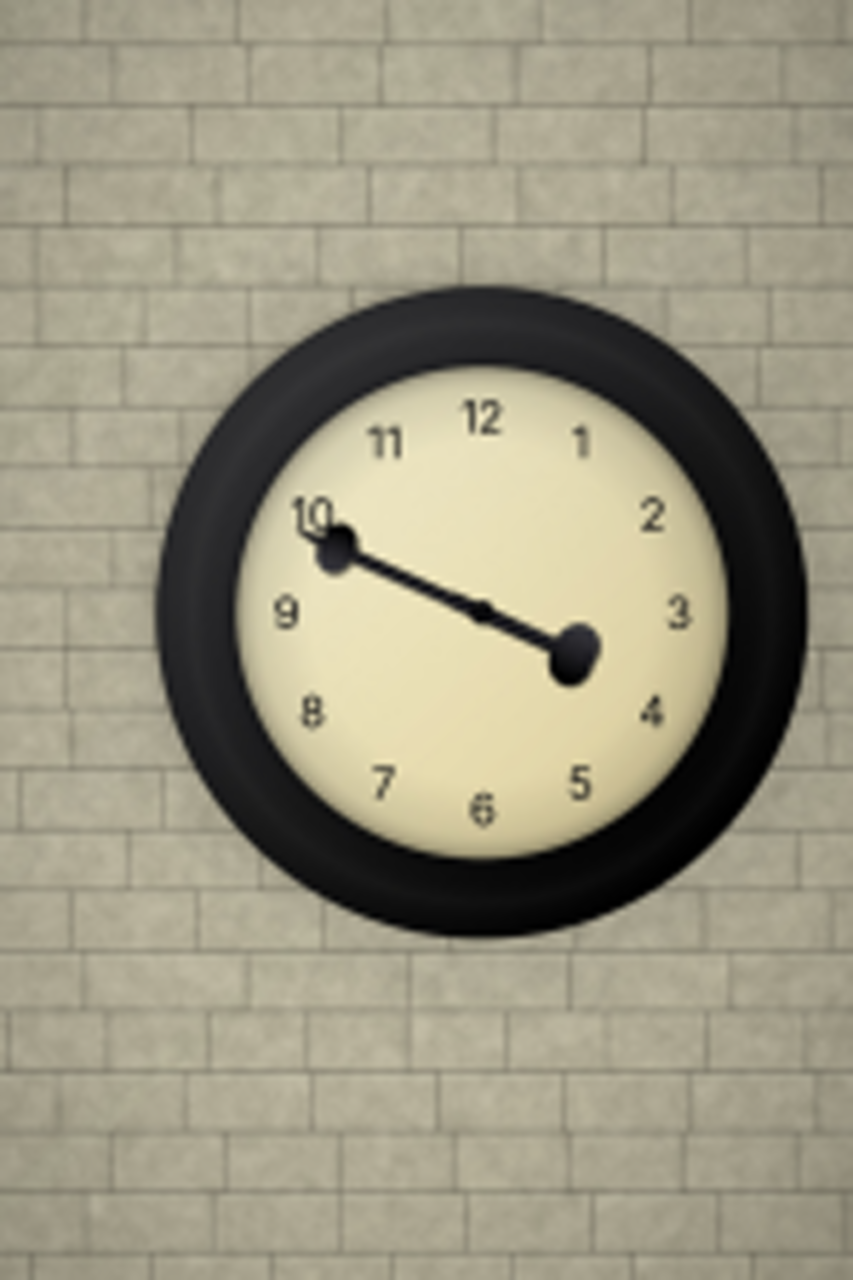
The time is 3,49
